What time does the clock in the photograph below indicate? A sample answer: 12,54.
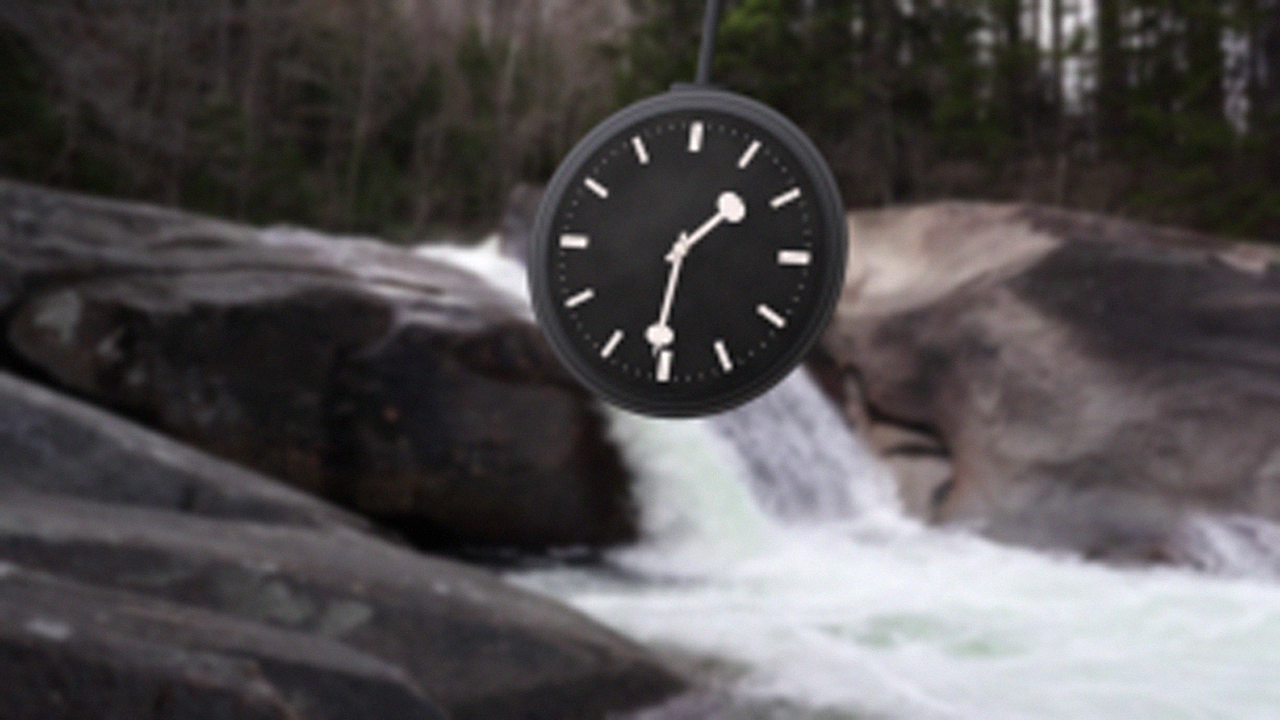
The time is 1,31
